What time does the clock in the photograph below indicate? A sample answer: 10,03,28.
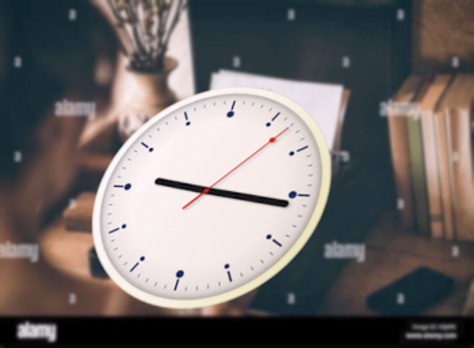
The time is 9,16,07
